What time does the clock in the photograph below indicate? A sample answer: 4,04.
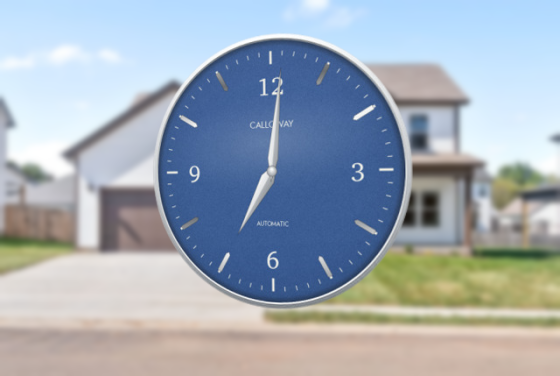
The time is 7,01
